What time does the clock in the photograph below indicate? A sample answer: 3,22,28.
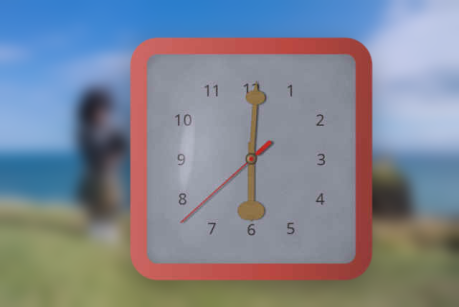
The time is 6,00,38
